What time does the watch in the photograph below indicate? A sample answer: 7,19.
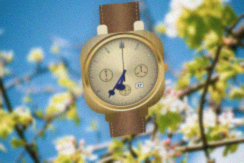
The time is 6,36
